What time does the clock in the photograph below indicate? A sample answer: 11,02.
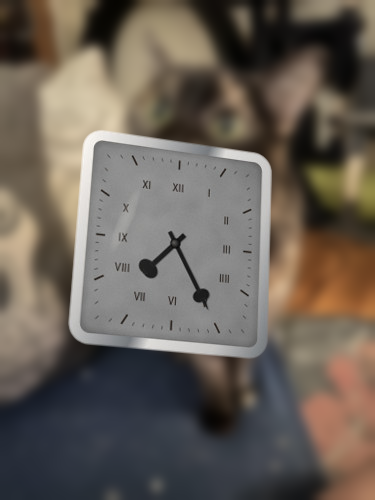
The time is 7,25
